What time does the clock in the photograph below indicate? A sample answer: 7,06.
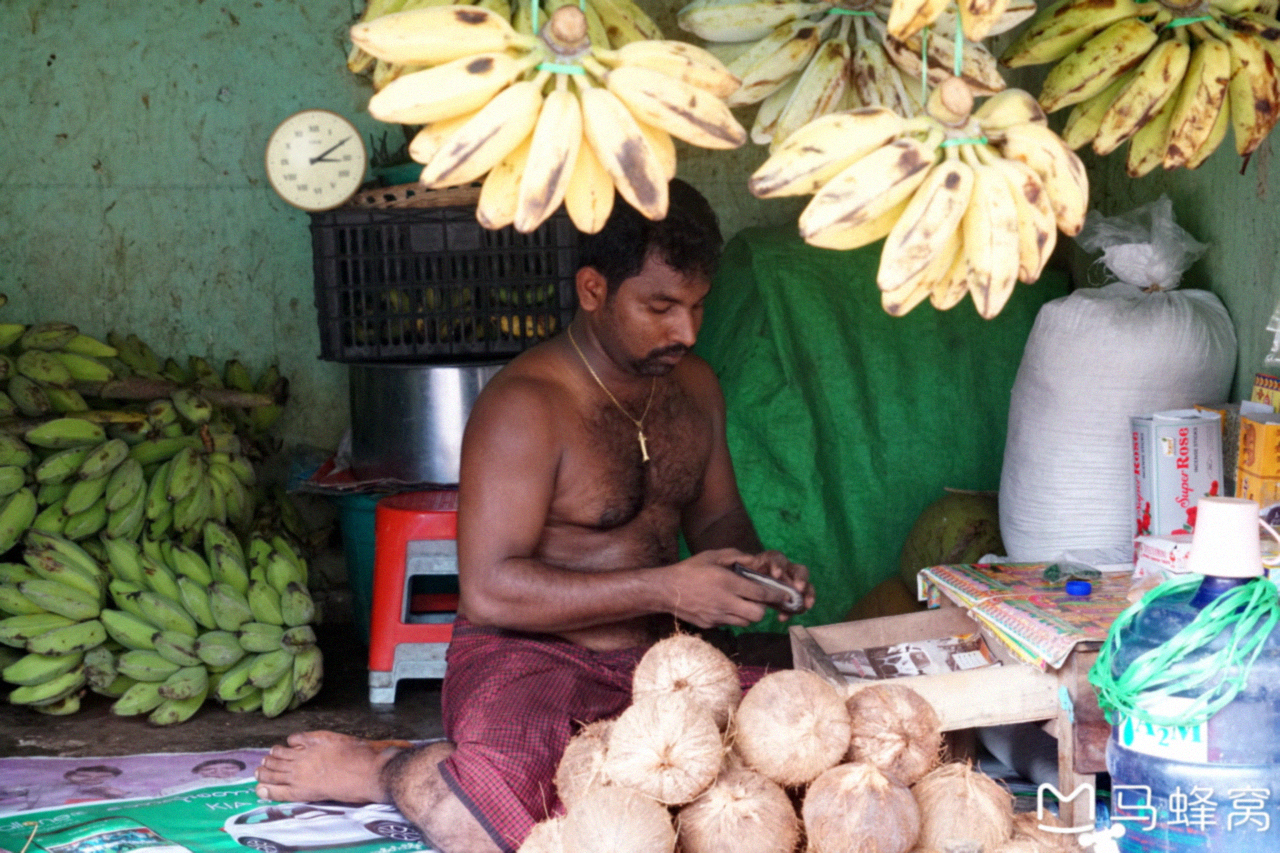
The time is 3,10
